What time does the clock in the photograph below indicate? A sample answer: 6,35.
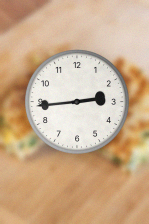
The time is 2,44
